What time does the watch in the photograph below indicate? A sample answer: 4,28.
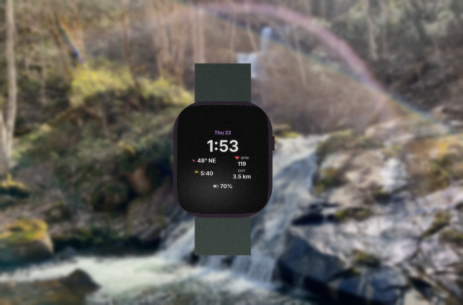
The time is 1,53
